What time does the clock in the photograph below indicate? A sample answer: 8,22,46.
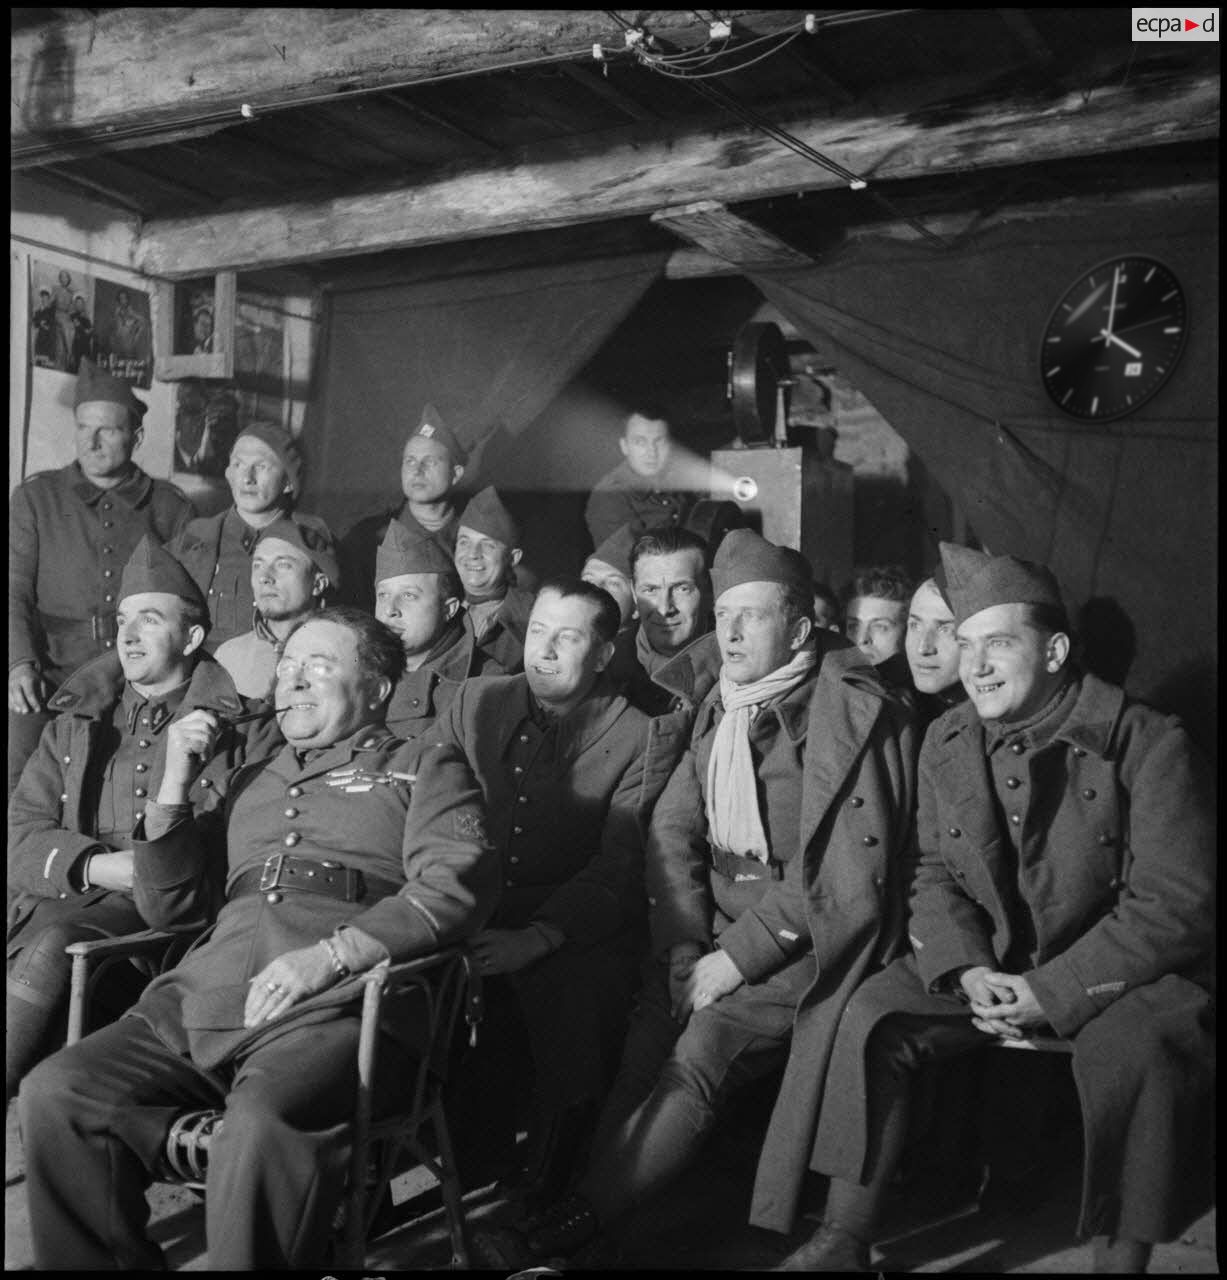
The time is 3,59,13
